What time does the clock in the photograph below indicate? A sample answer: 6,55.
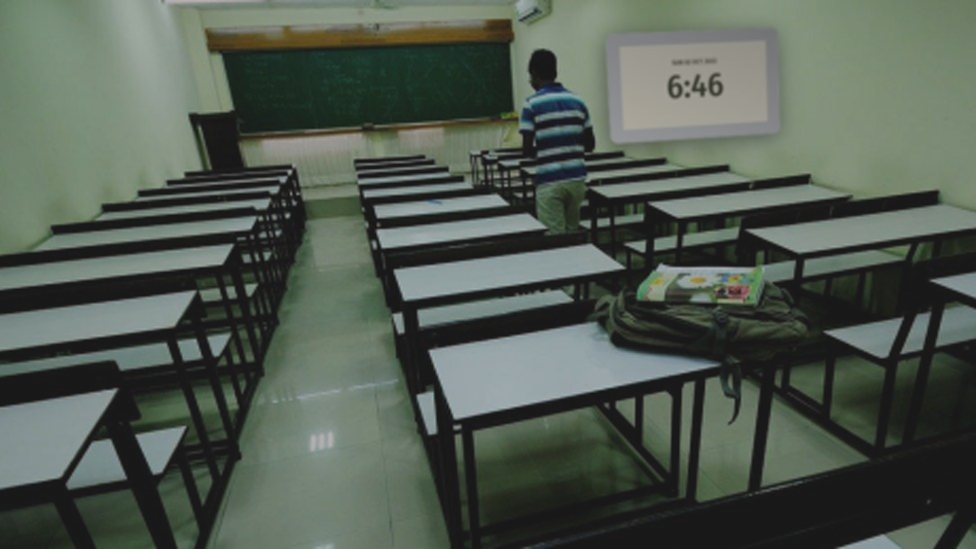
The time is 6,46
